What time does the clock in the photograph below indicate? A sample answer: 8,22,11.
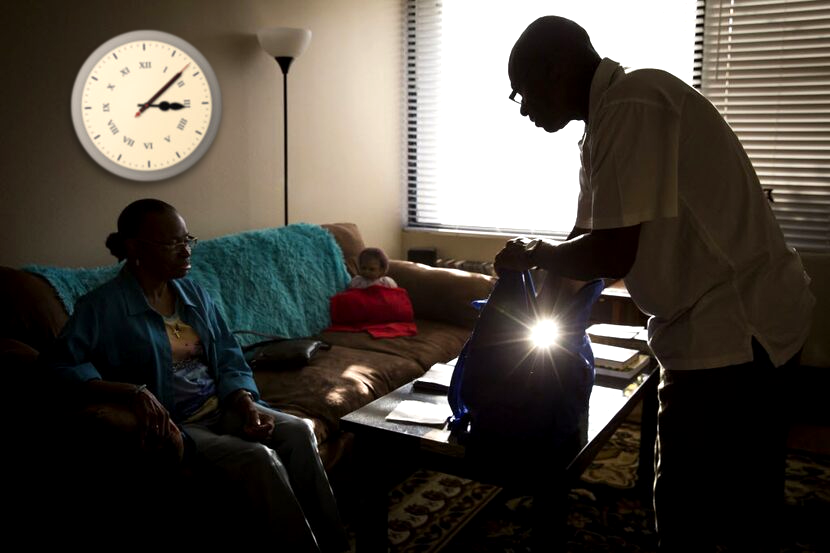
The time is 3,08,08
